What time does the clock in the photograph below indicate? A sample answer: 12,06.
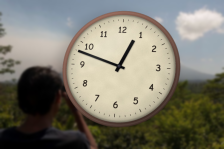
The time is 12,48
